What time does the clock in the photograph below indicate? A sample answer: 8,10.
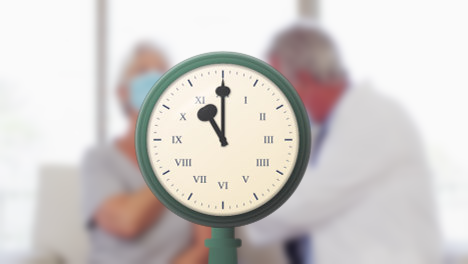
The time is 11,00
